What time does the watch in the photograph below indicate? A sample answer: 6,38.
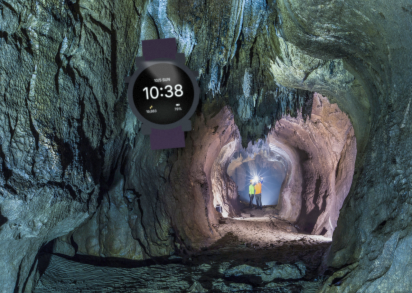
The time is 10,38
